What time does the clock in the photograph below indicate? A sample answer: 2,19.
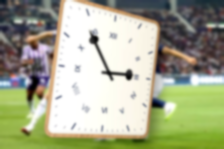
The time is 2,54
